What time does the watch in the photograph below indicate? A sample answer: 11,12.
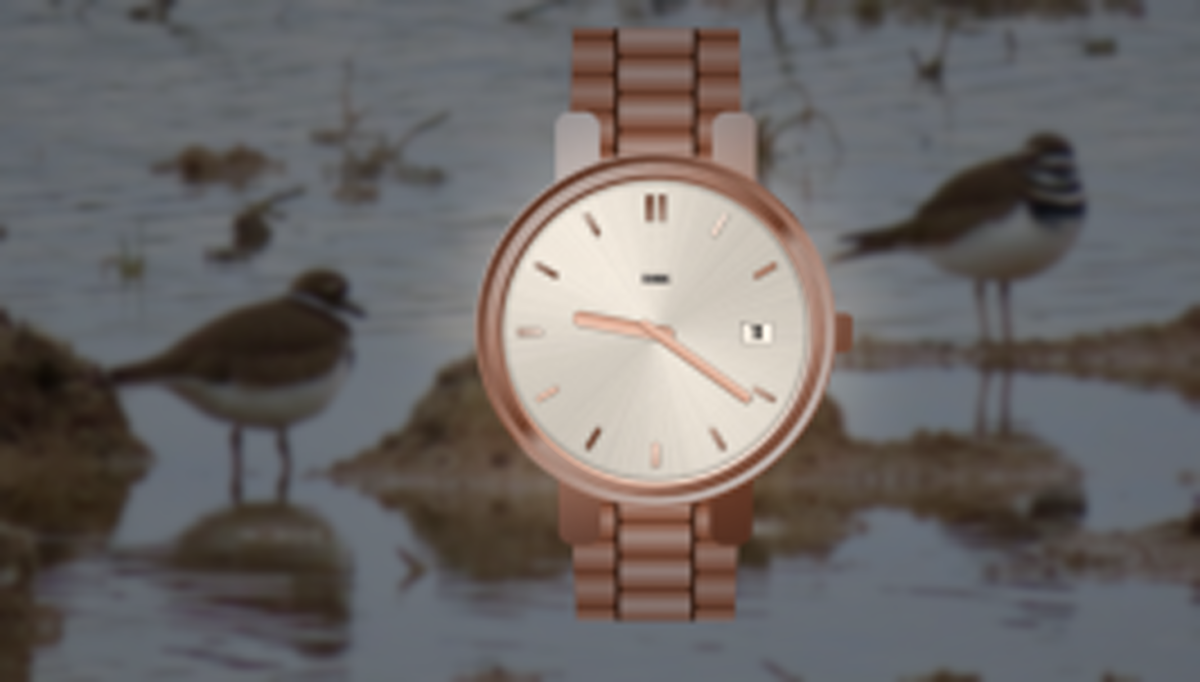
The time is 9,21
